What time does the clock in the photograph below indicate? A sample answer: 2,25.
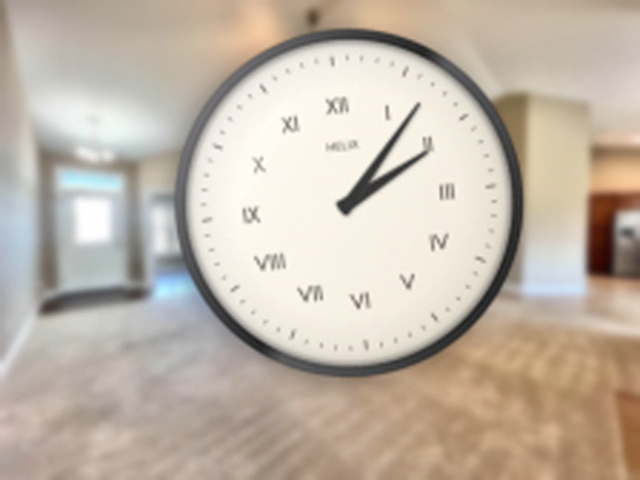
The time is 2,07
